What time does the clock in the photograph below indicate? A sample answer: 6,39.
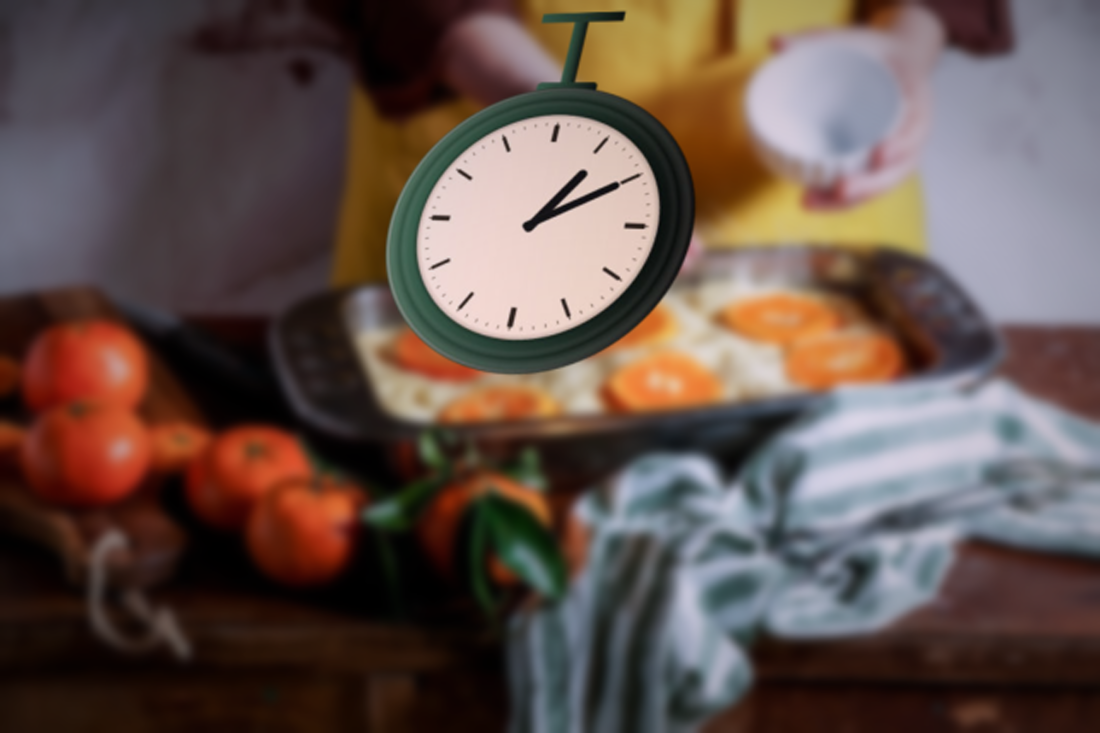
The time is 1,10
